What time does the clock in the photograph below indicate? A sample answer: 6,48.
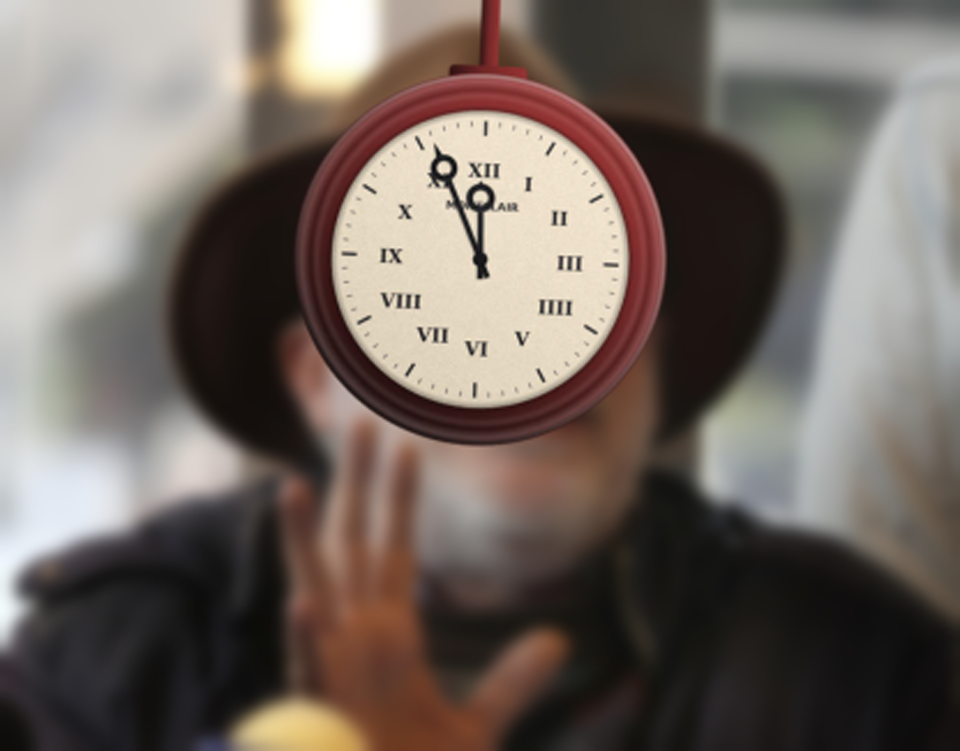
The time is 11,56
